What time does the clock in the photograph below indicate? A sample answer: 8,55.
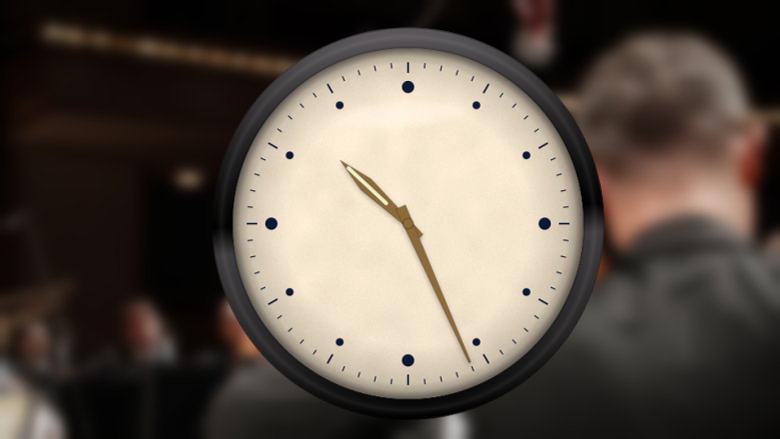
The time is 10,26
